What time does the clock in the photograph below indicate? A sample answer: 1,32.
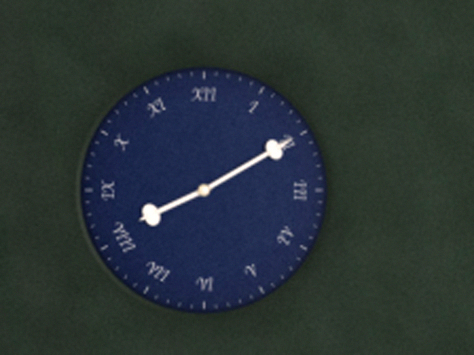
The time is 8,10
